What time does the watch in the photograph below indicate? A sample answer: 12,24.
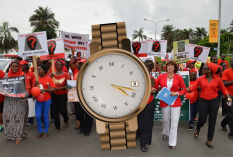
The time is 4,18
